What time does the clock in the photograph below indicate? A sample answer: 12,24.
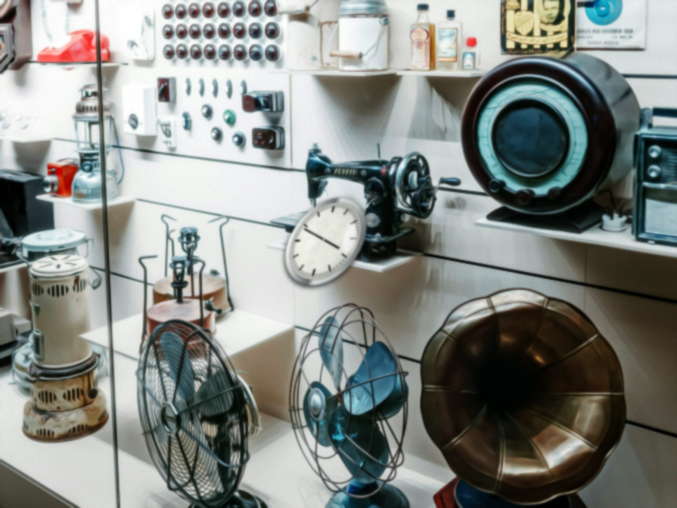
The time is 3,49
